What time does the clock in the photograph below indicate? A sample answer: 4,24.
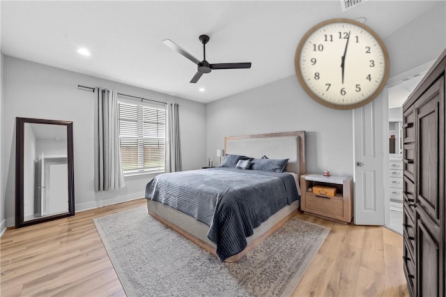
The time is 6,02
